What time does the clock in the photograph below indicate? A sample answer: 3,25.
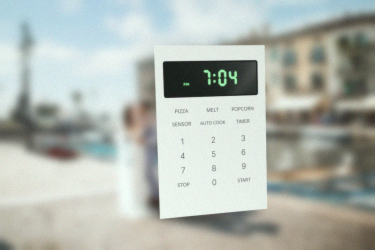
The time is 7,04
